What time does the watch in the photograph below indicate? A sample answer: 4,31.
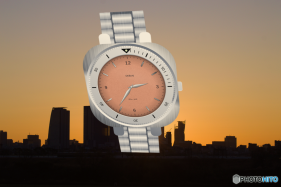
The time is 2,36
